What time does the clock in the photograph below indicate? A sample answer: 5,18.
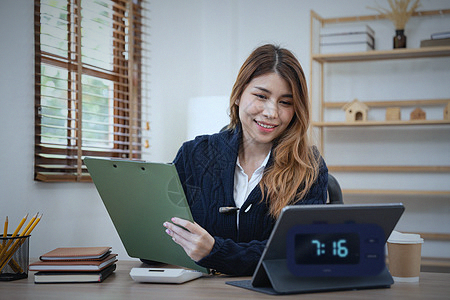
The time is 7,16
